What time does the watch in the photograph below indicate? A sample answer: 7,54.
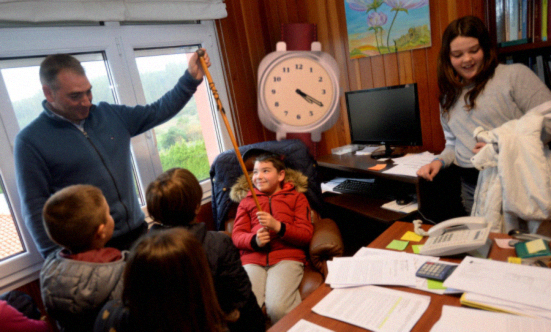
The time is 4,20
